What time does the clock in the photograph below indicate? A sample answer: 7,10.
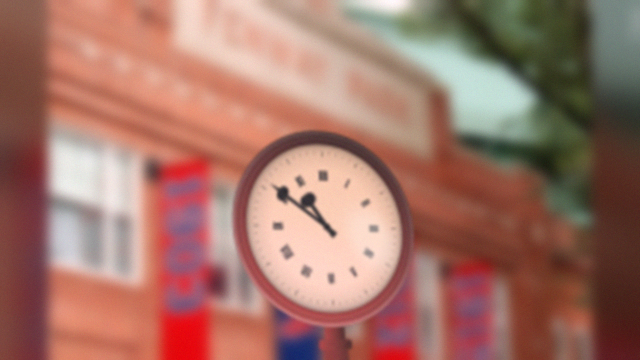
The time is 10,51
